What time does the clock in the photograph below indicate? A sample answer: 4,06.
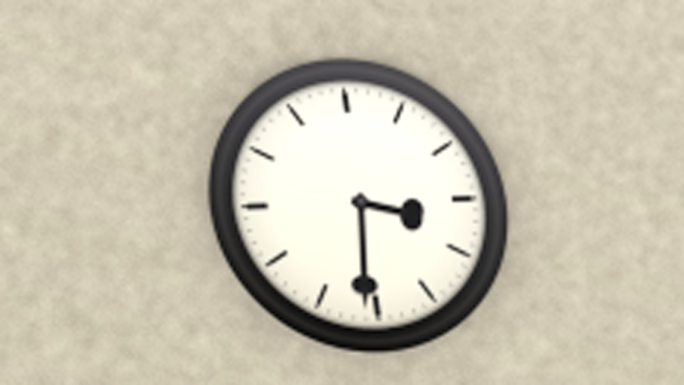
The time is 3,31
